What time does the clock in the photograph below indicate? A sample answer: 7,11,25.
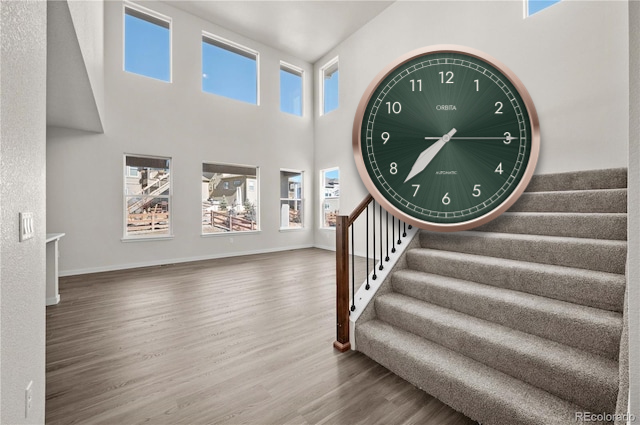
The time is 7,37,15
